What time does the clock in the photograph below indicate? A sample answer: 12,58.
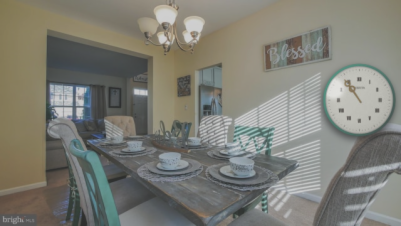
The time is 10,54
